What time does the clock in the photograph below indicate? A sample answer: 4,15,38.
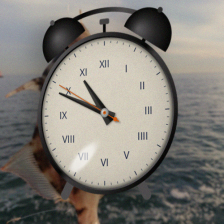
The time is 10,48,50
